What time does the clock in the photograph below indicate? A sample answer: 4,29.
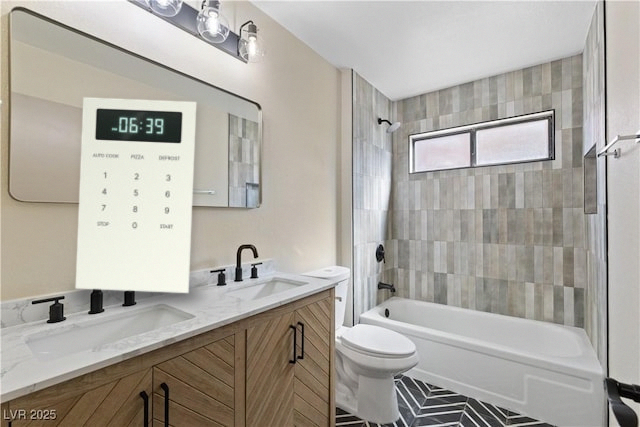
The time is 6,39
